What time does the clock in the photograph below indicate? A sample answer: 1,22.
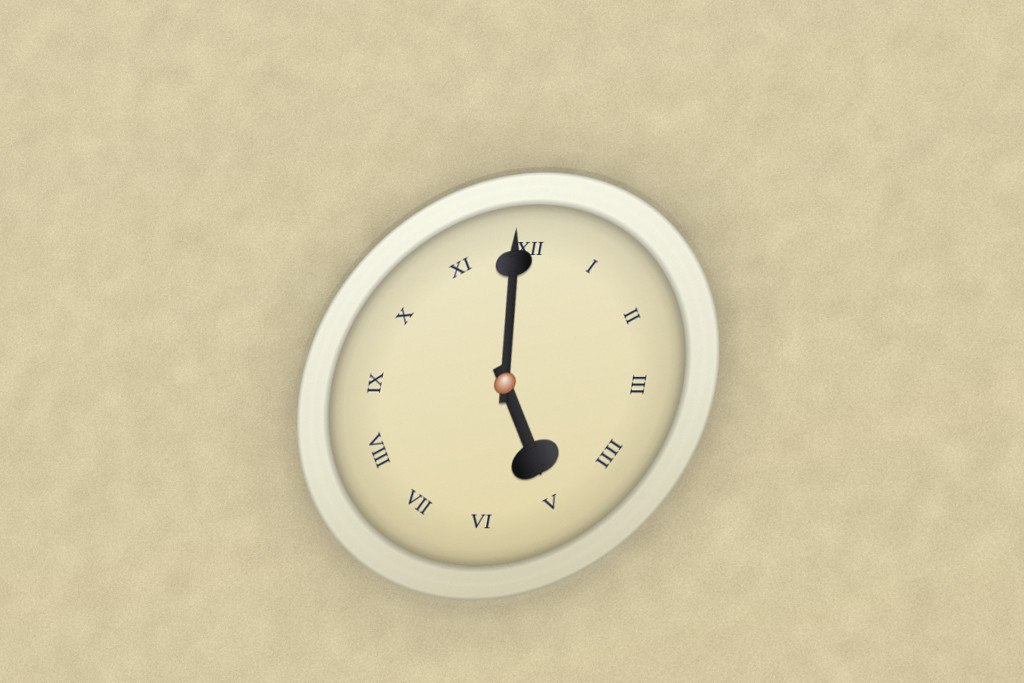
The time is 4,59
